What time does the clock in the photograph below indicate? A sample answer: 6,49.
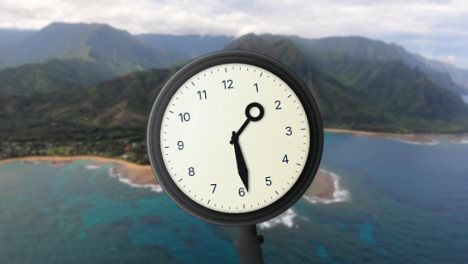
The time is 1,29
